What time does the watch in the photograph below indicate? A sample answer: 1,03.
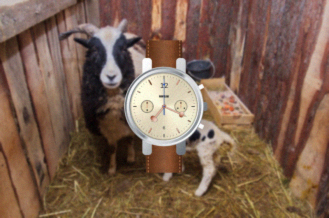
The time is 7,19
